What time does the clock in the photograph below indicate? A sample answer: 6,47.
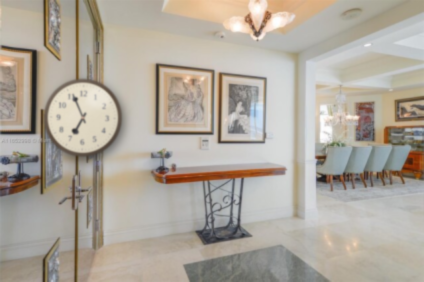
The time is 6,56
